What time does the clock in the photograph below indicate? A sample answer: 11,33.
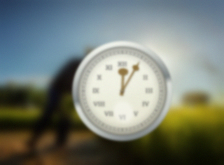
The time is 12,05
